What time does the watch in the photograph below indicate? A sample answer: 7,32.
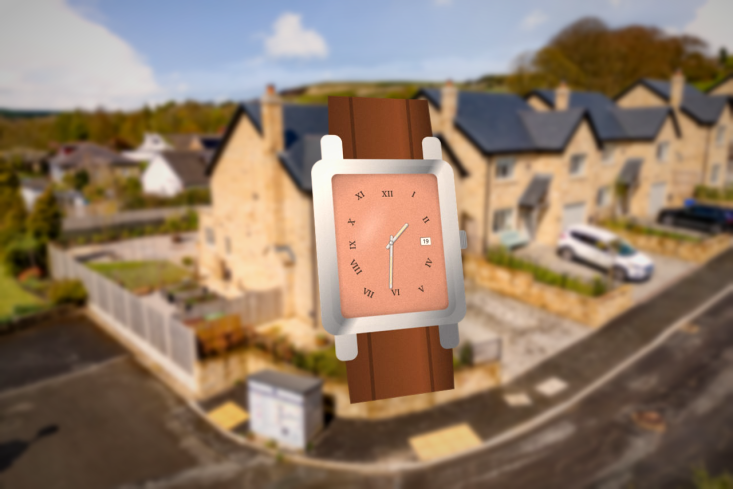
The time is 1,31
